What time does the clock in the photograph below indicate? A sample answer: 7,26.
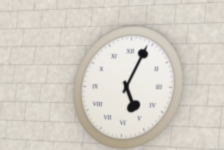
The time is 5,04
